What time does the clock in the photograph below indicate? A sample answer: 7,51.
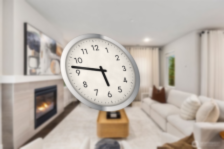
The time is 5,47
